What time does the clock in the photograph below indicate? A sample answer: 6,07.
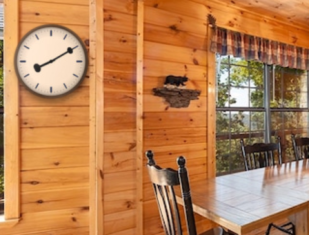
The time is 8,10
